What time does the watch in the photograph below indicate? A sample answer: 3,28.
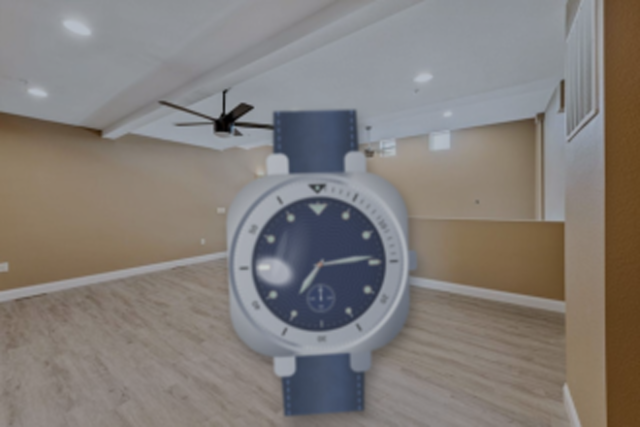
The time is 7,14
